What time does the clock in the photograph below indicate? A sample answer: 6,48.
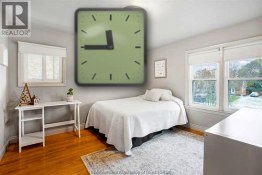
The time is 11,45
